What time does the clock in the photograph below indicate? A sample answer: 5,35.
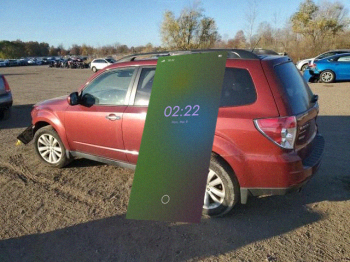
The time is 2,22
